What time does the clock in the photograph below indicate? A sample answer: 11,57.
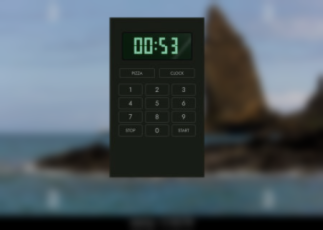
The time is 0,53
